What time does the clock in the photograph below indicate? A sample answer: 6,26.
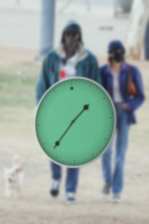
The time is 1,37
